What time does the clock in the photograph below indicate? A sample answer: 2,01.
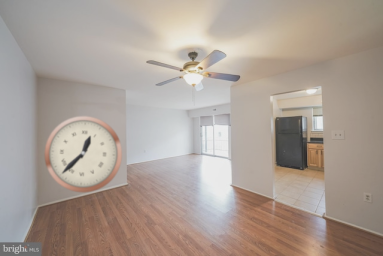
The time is 12,37
